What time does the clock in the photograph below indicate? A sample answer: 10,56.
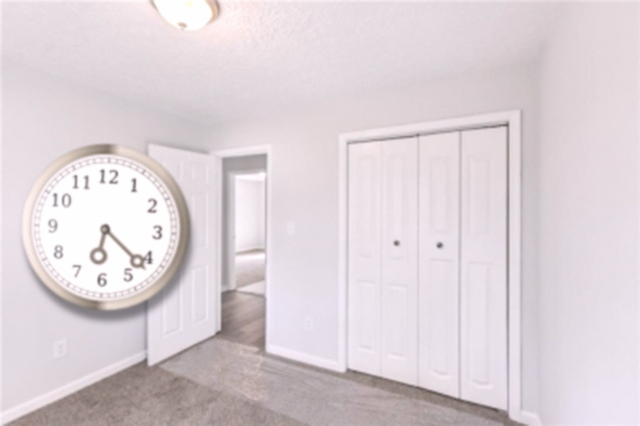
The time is 6,22
